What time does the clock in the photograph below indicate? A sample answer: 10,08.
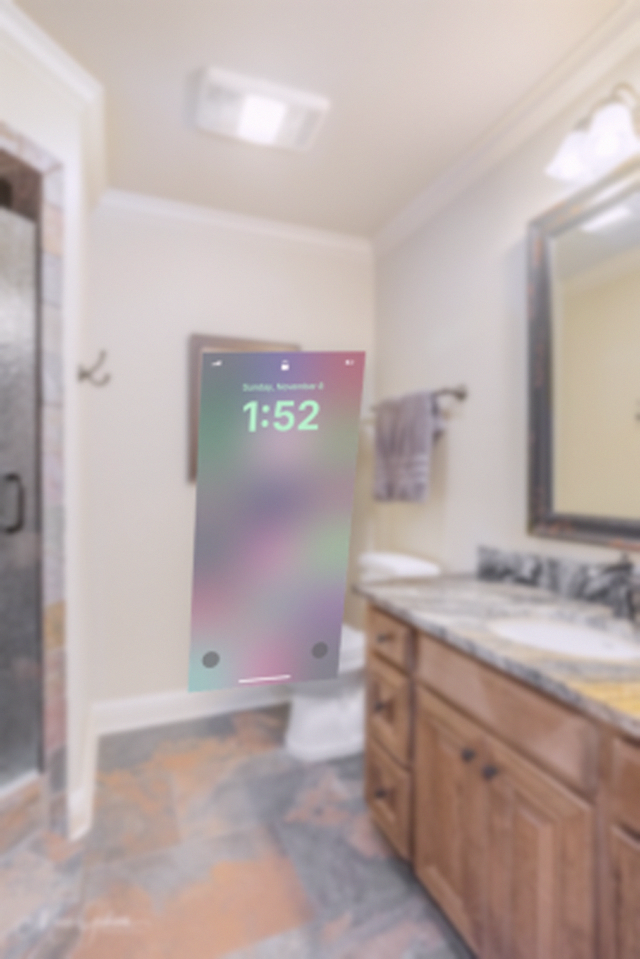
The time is 1,52
